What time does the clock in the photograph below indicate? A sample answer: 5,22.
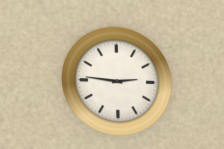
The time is 2,46
